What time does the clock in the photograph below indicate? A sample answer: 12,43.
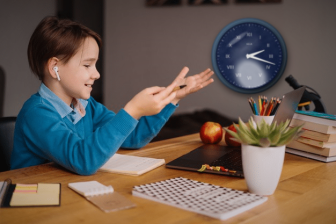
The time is 2,18
